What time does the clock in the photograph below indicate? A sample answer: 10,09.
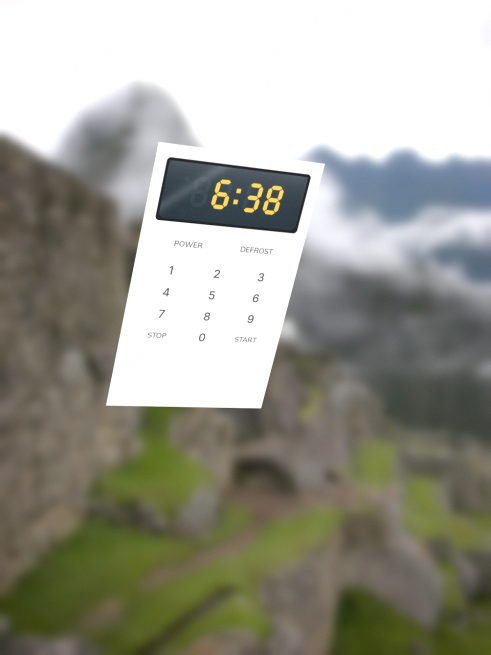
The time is 6,38
